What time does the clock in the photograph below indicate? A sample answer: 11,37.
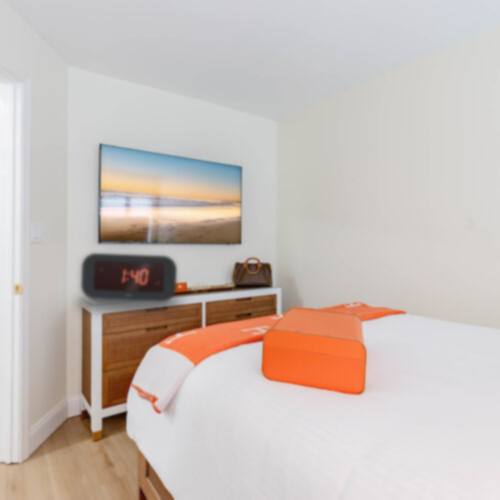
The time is 1,40
